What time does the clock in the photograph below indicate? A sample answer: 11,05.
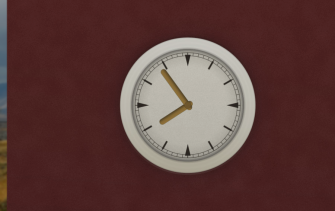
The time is 7,54
